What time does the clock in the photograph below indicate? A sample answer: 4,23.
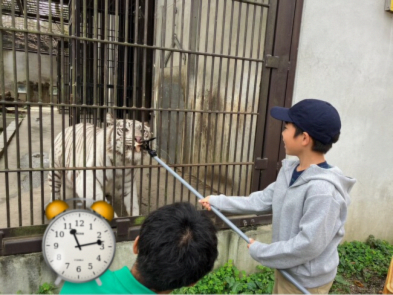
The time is 11,13
